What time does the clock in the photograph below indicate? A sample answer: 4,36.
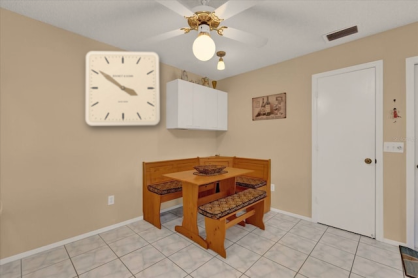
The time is 3,51
